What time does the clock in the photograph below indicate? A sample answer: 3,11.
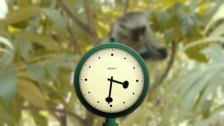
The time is 3,31
